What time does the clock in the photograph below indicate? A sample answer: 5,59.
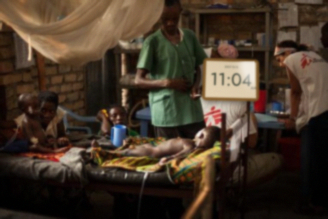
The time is 11,04
